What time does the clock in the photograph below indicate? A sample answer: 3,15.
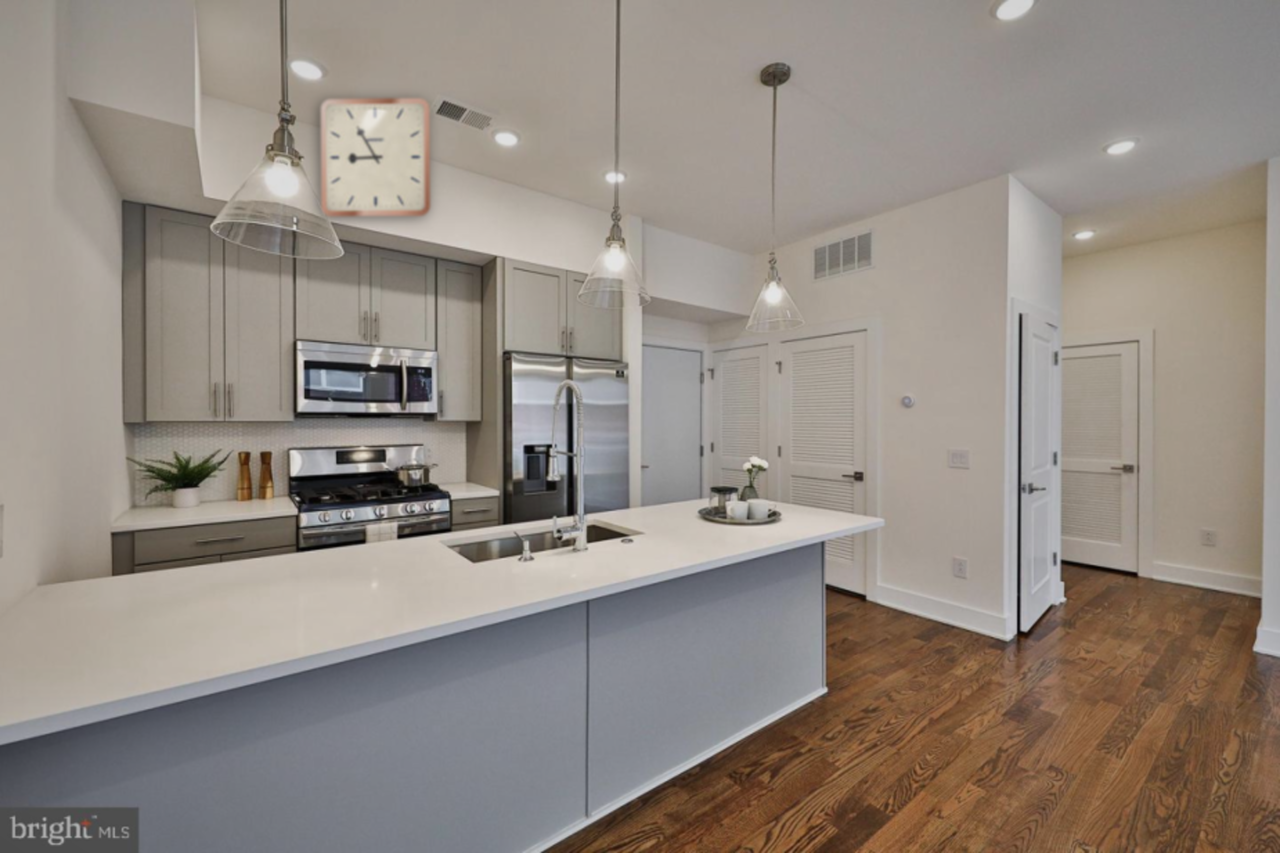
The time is 8,55
